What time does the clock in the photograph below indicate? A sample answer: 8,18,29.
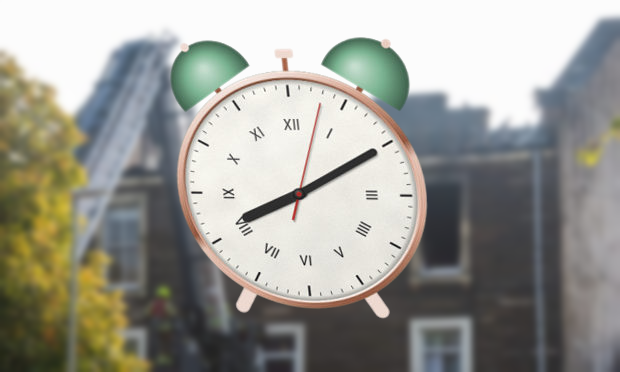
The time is 8,10,03
